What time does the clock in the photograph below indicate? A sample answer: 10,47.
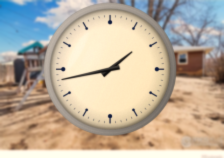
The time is 1,43
